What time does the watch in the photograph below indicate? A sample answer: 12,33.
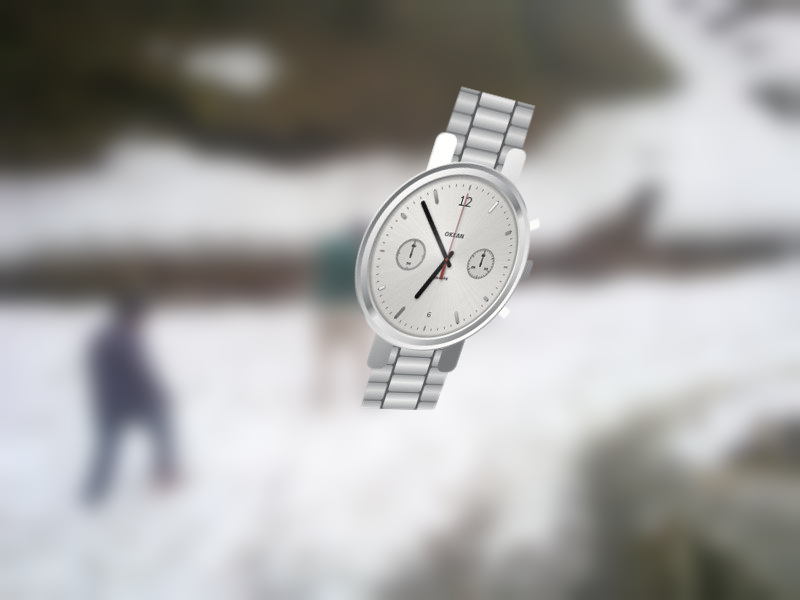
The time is 6,53
